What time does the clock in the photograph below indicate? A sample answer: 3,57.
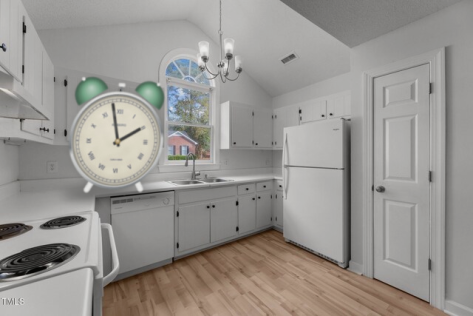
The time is 1,58
